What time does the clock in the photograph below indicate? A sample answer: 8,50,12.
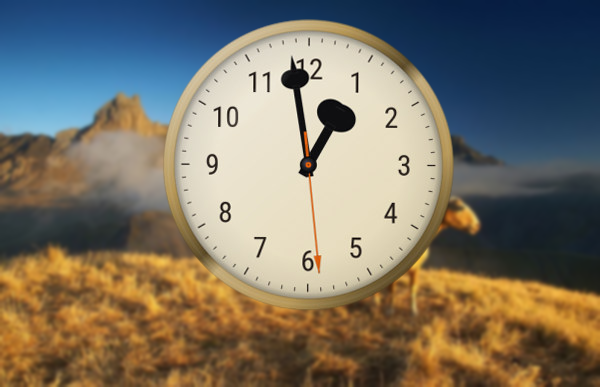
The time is 12,58,29
